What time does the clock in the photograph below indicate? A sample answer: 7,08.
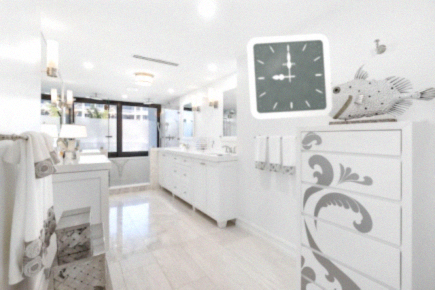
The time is 9,00
